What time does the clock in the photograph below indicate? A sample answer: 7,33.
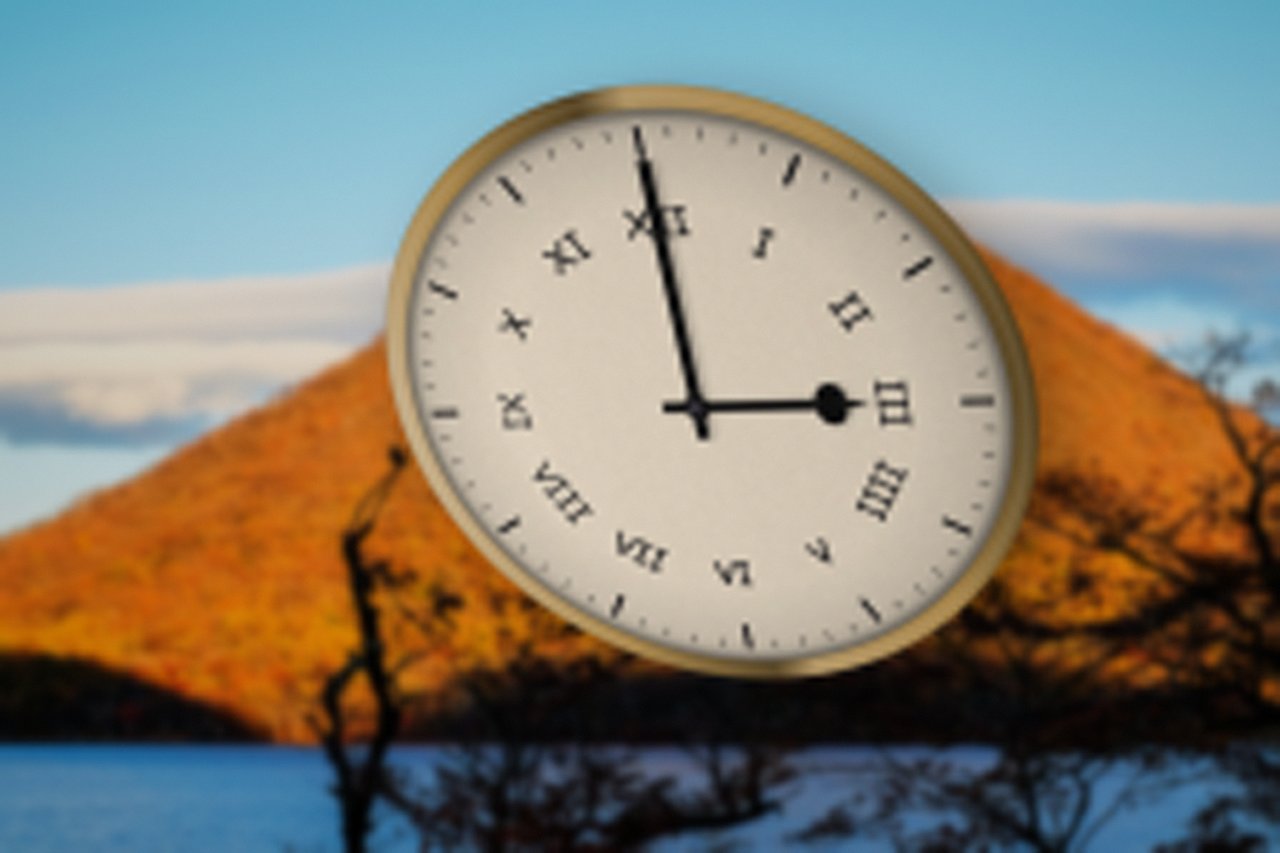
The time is 3,00
